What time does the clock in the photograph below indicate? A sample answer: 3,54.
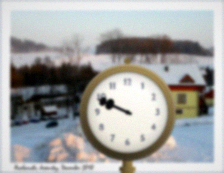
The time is 9,49
